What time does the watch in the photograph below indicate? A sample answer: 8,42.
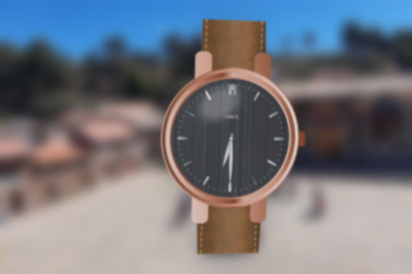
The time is 6,30
